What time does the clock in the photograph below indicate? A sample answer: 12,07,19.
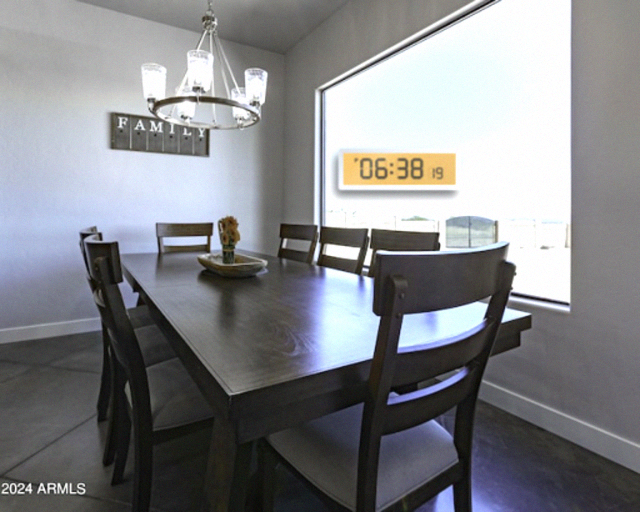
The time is 6,38,19
